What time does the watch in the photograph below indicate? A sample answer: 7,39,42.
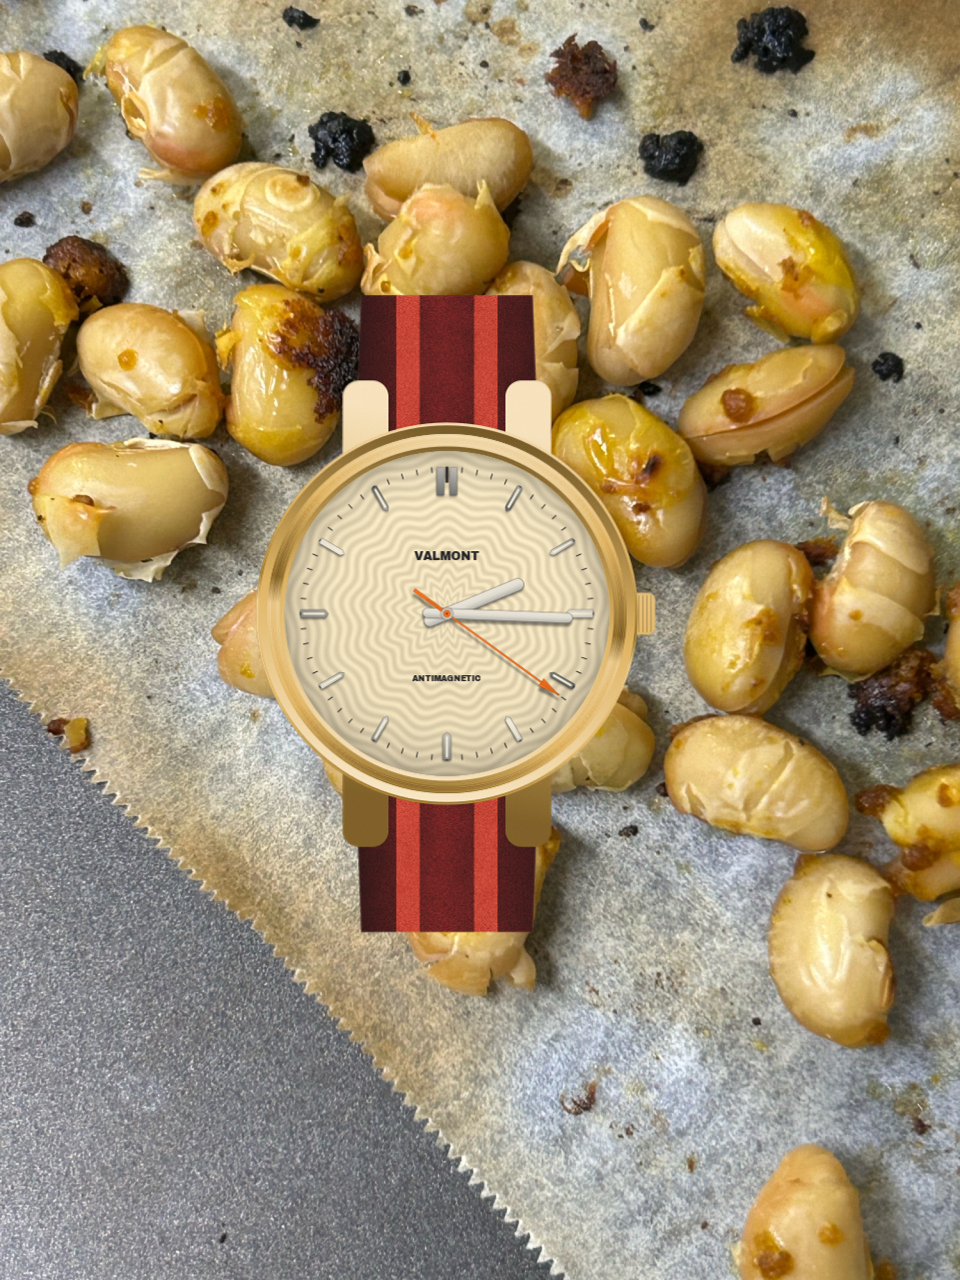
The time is 2,15,21
